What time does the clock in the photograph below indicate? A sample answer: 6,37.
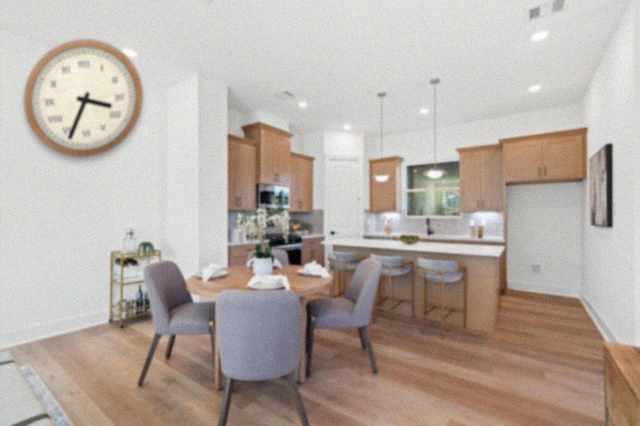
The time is 3,34
